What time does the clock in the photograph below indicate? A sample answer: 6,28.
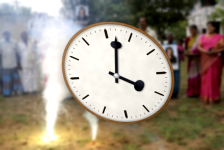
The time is 4,02
